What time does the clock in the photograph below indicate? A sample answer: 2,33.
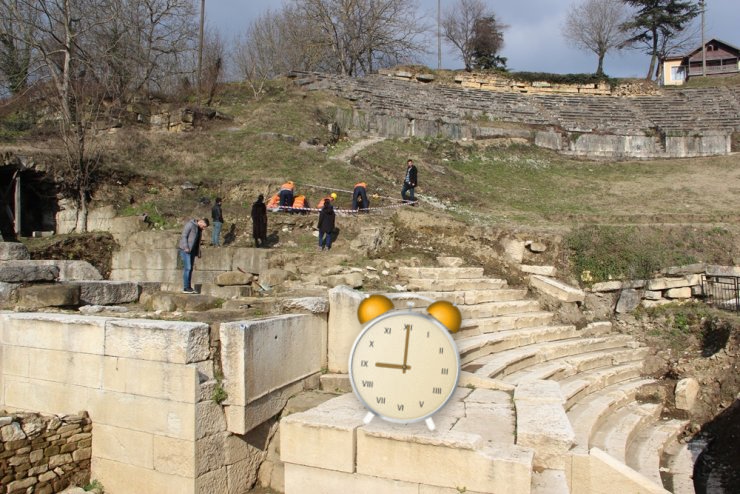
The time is 9,00
